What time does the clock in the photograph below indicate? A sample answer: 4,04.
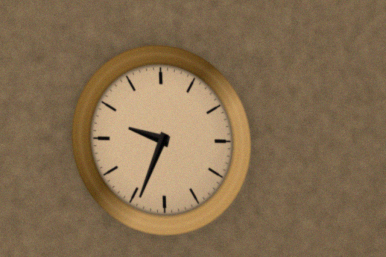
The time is 9,34
